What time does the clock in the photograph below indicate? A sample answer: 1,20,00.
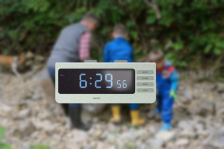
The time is 6,29,56
